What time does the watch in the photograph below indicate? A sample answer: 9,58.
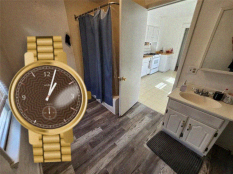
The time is 1,03
